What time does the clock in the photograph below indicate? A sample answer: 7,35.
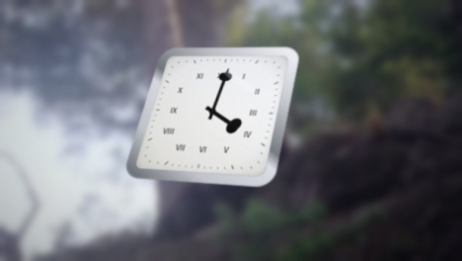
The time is 4,01
